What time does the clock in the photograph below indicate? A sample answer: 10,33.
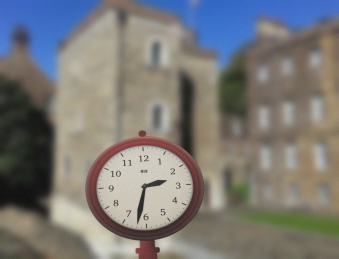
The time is 2,32
